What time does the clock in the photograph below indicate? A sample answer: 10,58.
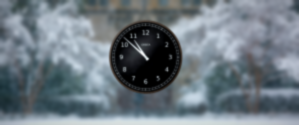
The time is 10,52
